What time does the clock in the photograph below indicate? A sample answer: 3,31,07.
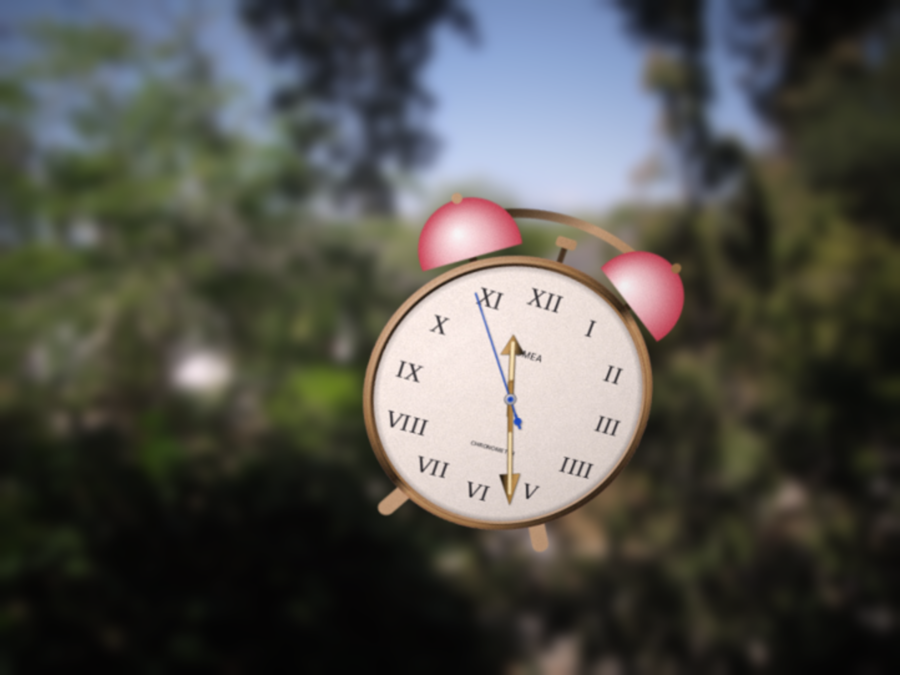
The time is 11,26,54
